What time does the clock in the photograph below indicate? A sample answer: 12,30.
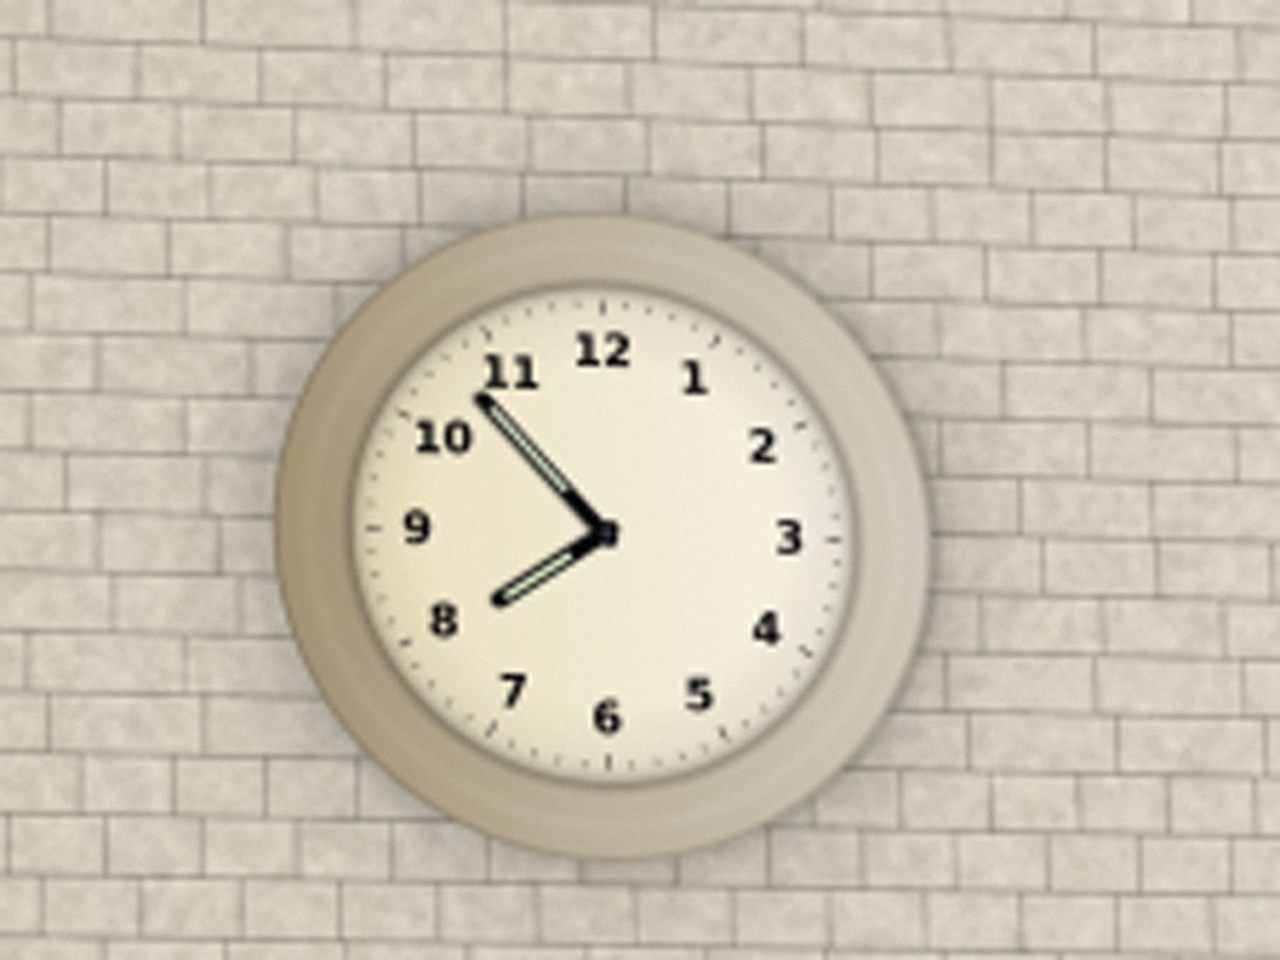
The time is 7,53
